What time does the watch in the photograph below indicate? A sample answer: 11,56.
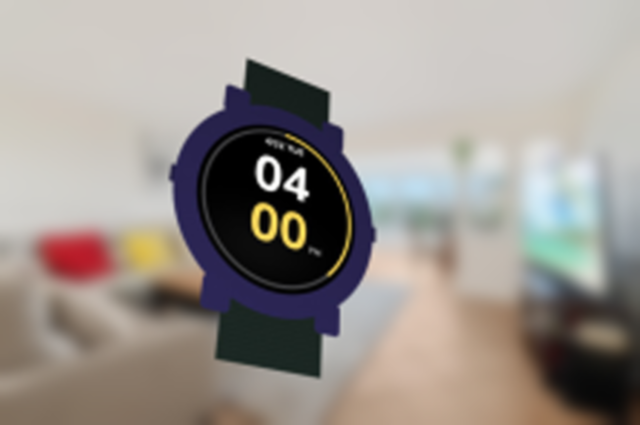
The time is 4,00
